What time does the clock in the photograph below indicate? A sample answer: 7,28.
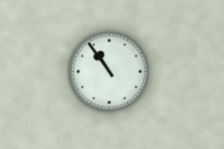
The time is 10,54
